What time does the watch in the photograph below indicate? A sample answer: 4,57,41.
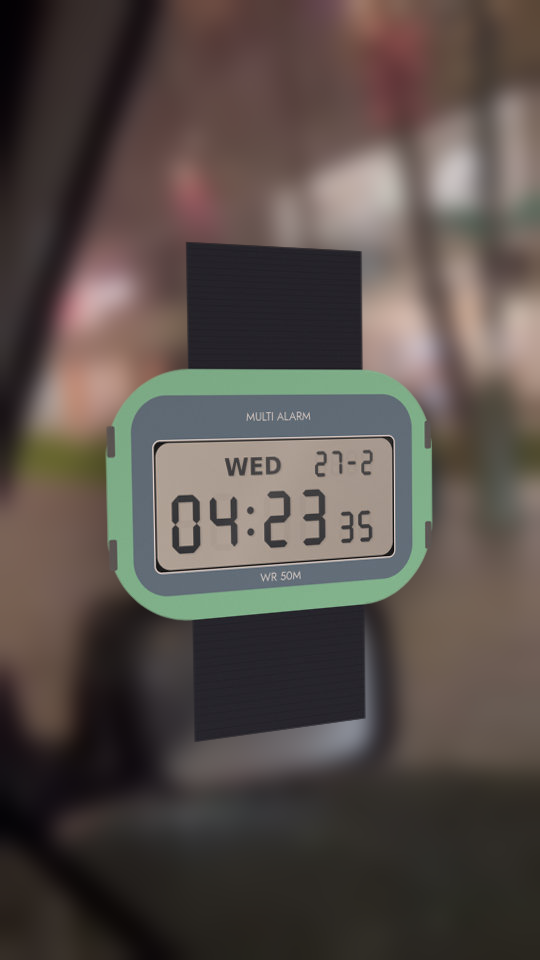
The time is 4,23,35
